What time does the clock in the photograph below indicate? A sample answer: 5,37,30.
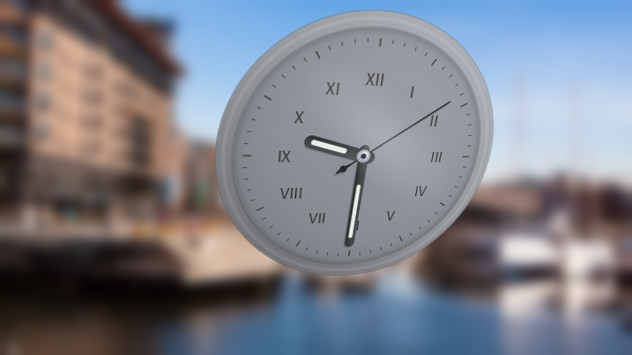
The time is 9,30,09
